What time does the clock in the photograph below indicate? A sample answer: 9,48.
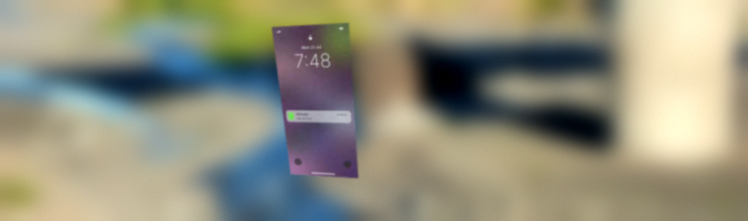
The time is 7,48
